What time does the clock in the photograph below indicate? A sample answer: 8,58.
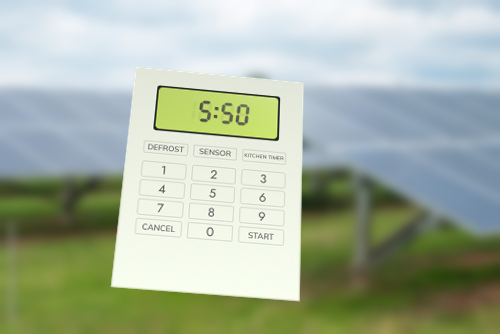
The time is 5,50
